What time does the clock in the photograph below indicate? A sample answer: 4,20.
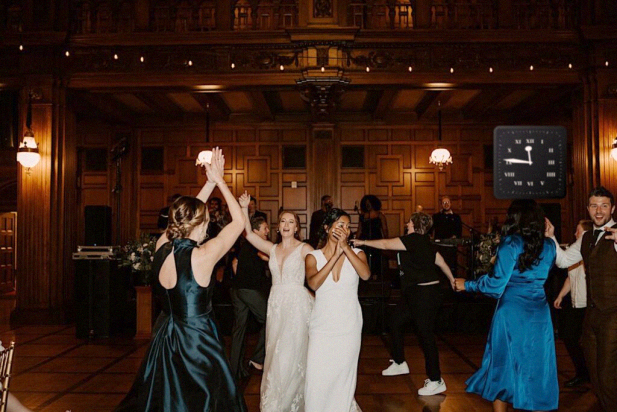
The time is 11,46
